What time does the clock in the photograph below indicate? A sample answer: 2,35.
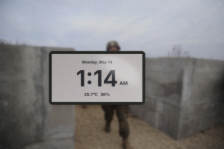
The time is 1,14
